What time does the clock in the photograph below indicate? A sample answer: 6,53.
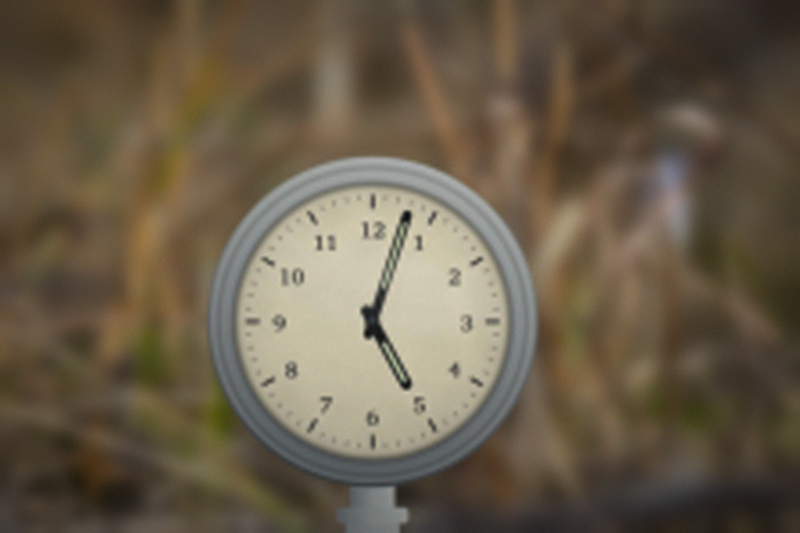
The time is 5,03
